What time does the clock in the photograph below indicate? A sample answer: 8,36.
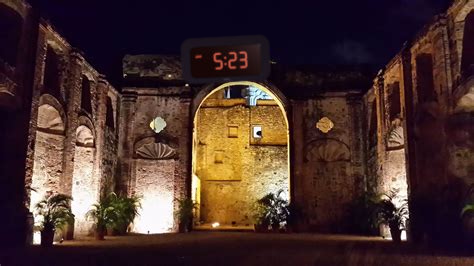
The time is 5,23
